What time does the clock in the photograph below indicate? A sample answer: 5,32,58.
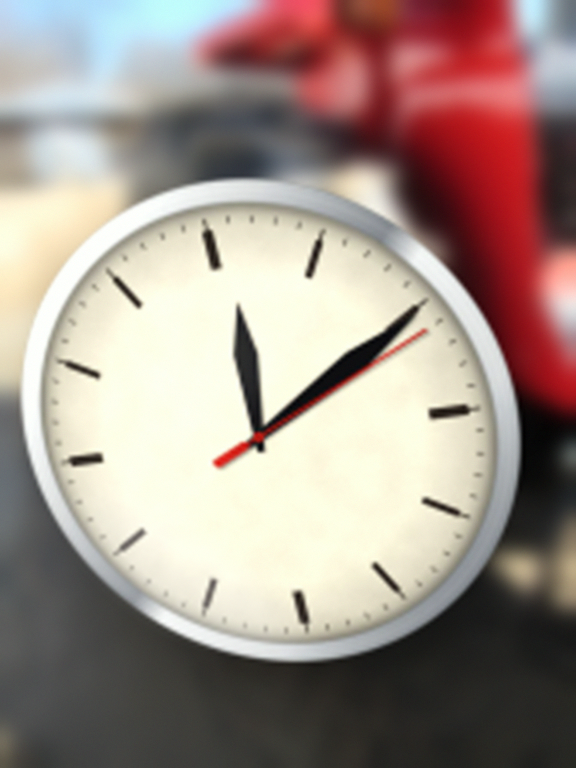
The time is 12,10,11
